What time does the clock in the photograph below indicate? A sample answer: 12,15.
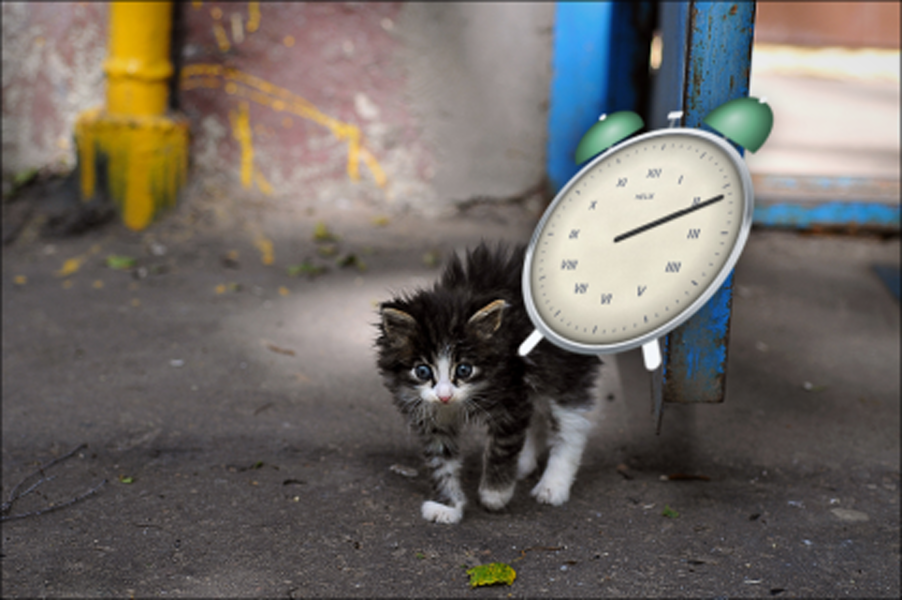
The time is 2,11
